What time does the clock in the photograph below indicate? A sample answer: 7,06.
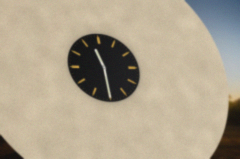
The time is 11,30
